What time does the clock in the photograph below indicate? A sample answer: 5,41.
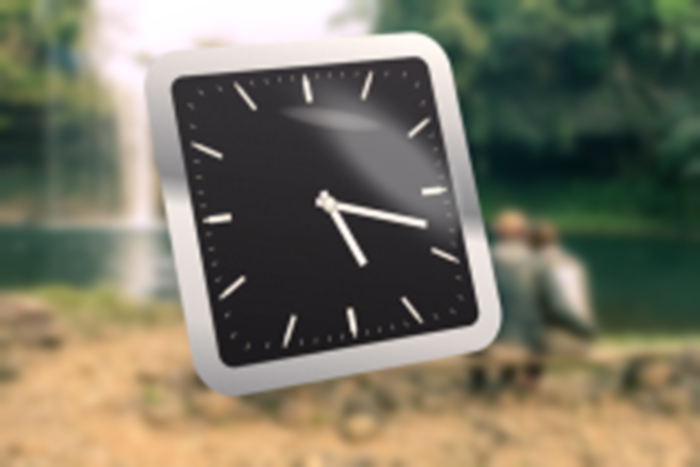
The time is 5,18
